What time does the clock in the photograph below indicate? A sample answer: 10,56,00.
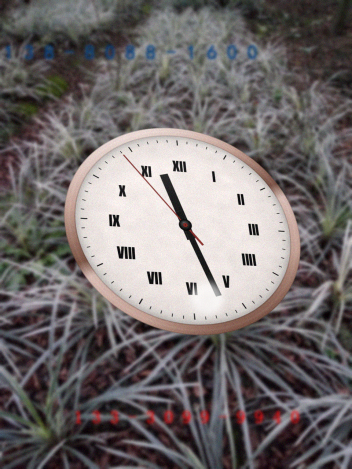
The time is 11,26,54
